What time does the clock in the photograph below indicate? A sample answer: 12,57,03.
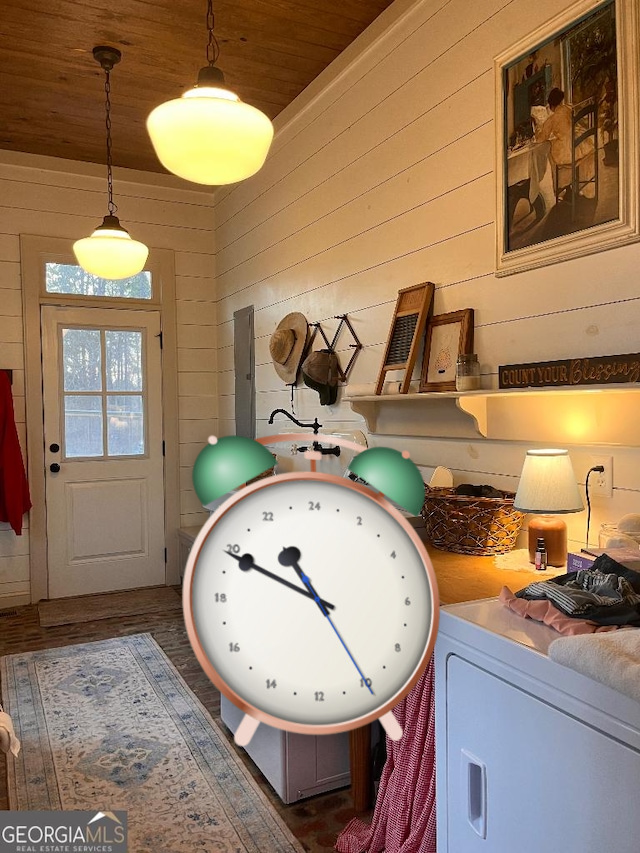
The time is 21,49,25
